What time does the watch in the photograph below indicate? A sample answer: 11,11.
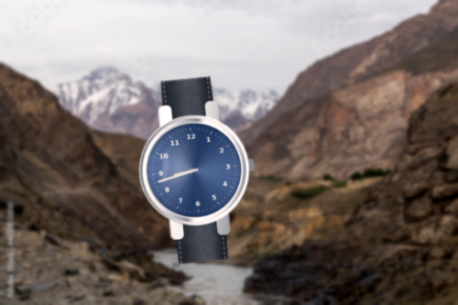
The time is 8,43
